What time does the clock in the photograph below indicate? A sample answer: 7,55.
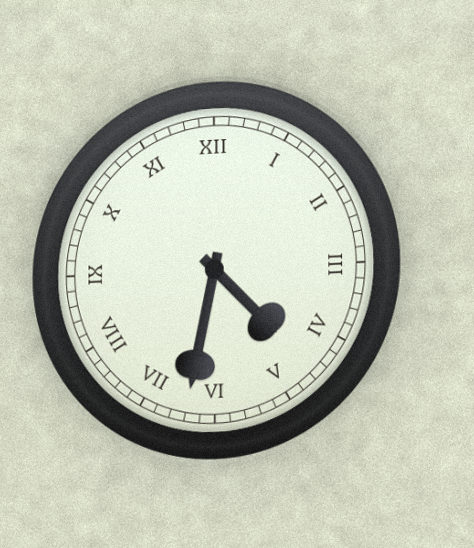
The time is 4,32
